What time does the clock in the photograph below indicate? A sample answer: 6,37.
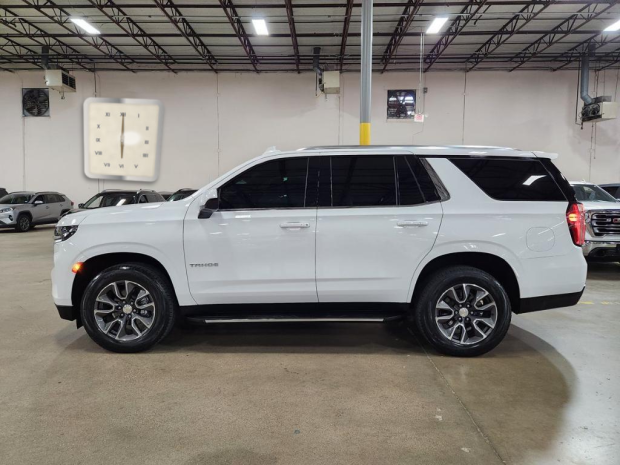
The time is 6,00
